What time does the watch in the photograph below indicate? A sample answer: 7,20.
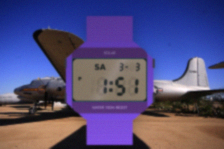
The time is 1,51
